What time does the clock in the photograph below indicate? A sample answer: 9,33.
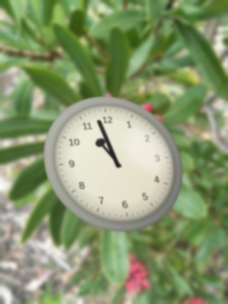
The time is 10,58
